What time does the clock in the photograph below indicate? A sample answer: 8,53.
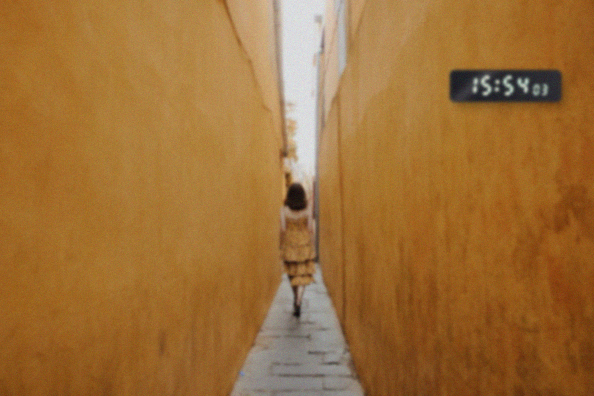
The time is 15,54
